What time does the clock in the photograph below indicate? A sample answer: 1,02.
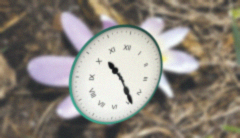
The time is 10,24
